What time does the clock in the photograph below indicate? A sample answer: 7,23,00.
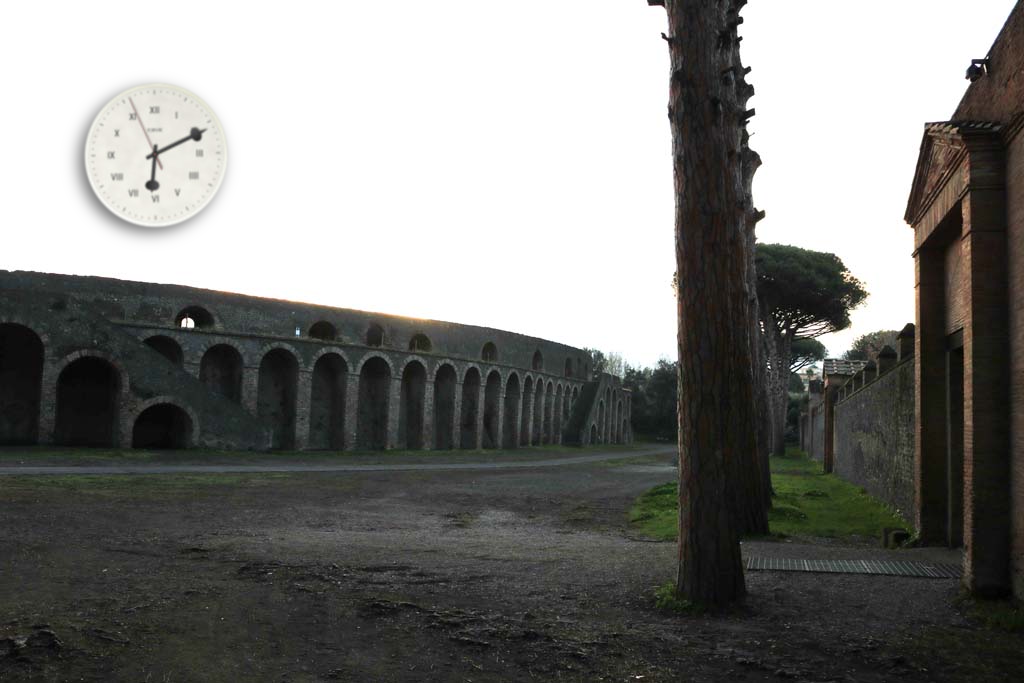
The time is 6,10,56
